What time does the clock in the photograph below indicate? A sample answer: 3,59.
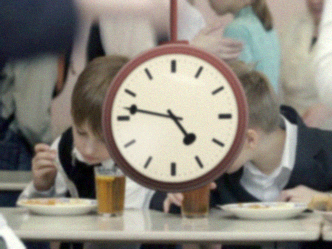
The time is 4,47
